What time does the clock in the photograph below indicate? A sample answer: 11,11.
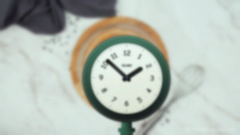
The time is 1,52
